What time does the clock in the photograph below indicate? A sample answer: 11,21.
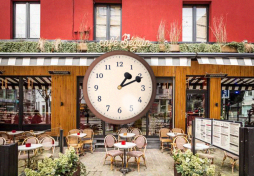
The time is 1,11
